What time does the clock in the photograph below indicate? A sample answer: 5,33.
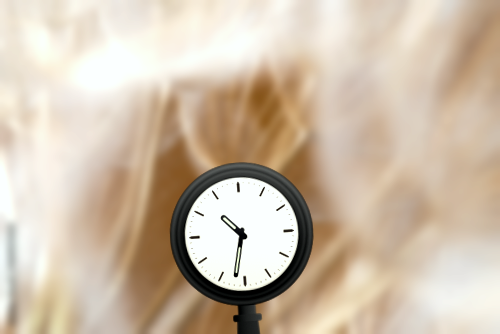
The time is 10,32
